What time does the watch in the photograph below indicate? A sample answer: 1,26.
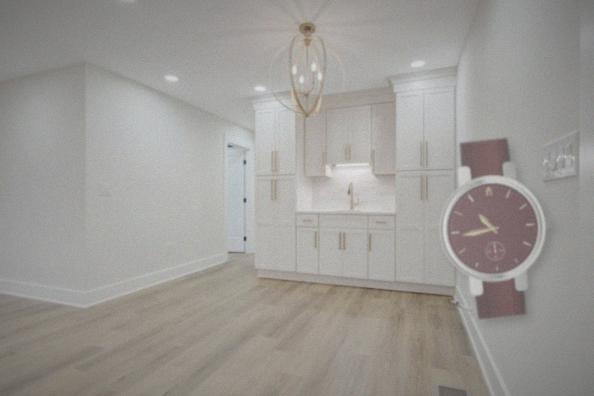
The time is 10,44
